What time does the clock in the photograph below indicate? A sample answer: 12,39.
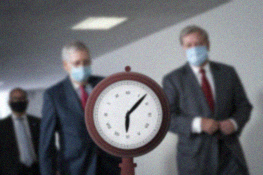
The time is 6,07
